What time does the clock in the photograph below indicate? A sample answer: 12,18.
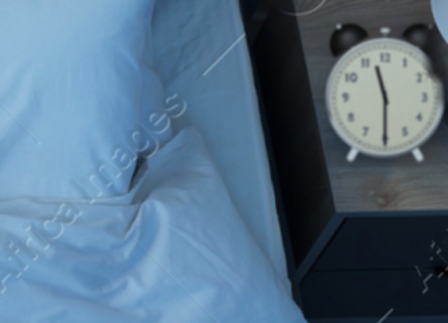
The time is 11,30
